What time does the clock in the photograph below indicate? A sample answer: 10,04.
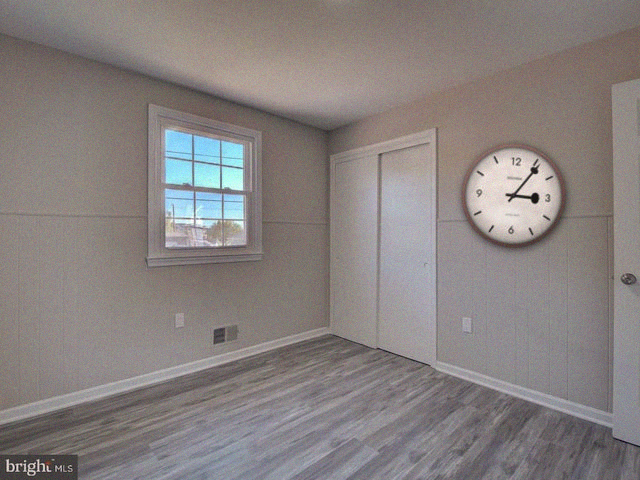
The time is 3,06
